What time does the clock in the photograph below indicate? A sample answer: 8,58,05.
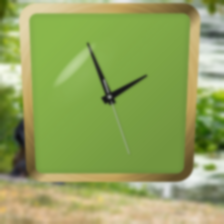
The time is 1,56,27
